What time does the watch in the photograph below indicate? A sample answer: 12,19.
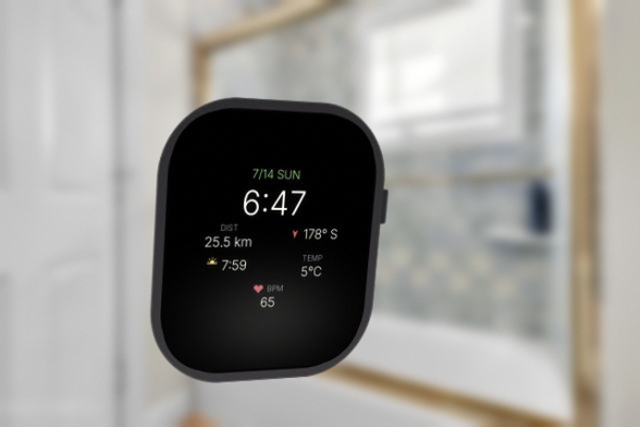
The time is 6,47
